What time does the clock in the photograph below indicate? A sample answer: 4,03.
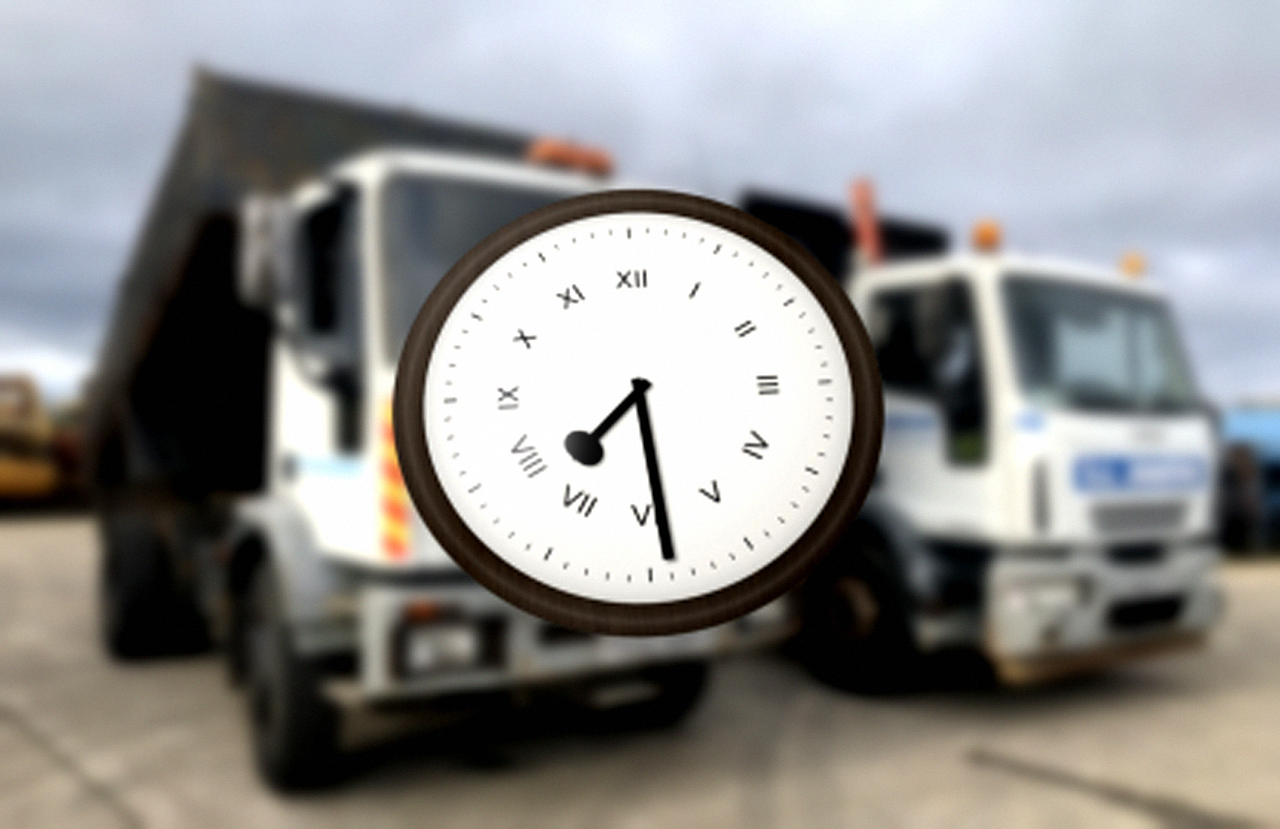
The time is 7,29
